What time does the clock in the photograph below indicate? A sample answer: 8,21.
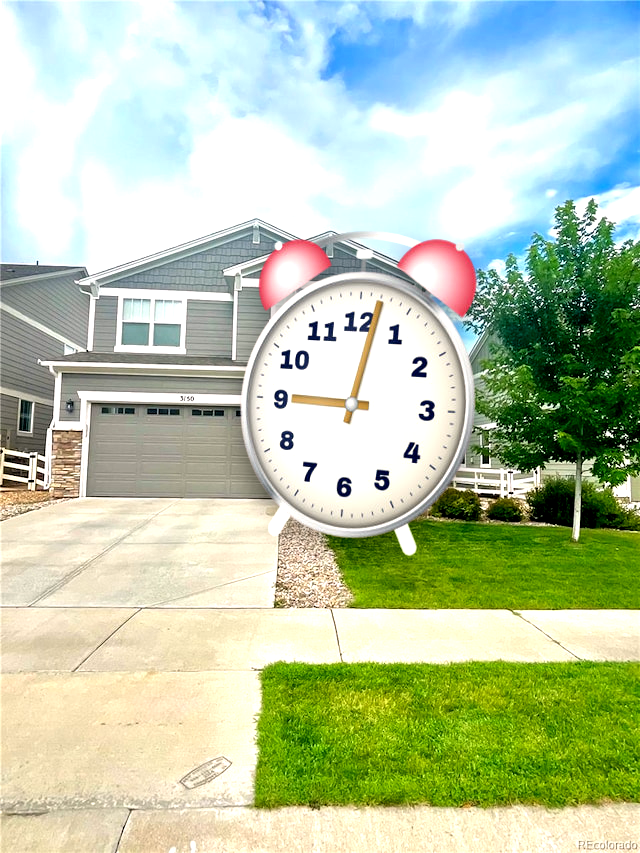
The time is 9,02
